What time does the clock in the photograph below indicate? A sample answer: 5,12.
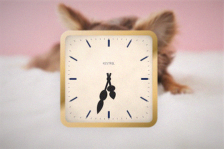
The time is 5,33
